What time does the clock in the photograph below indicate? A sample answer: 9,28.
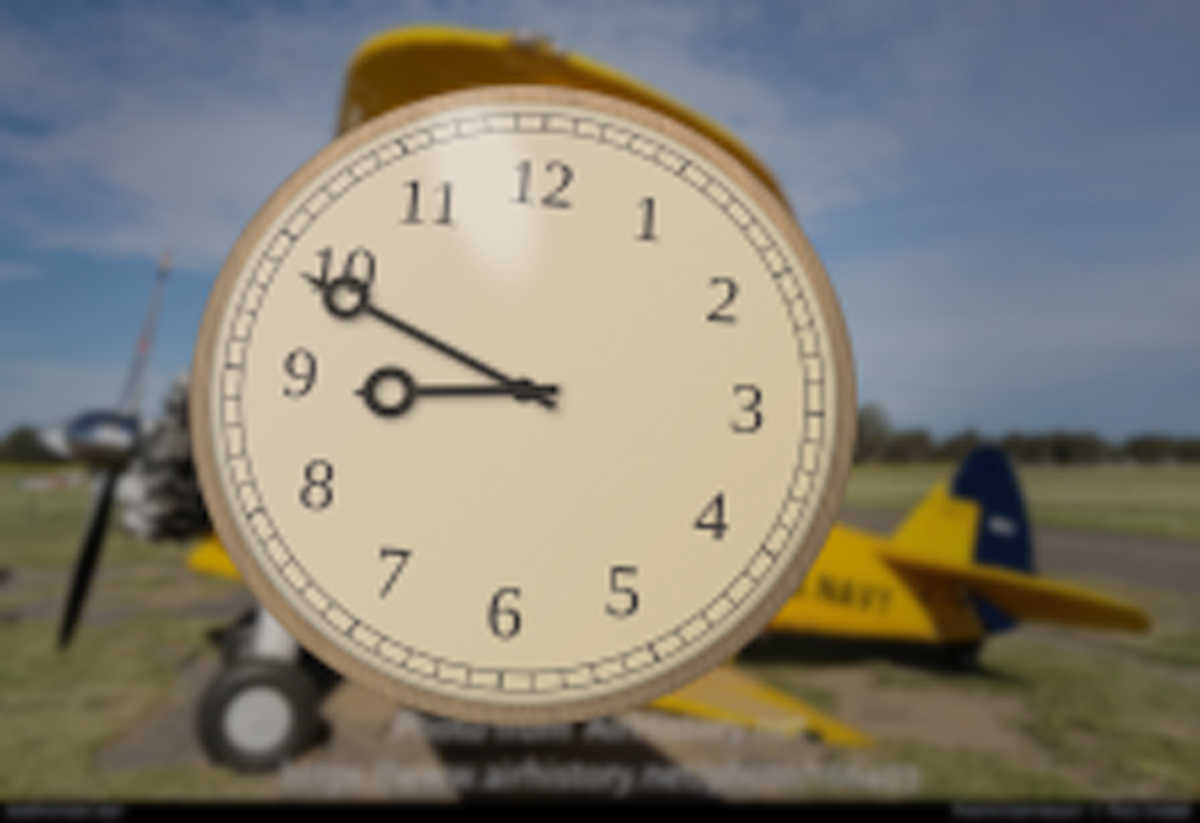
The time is 8,49
